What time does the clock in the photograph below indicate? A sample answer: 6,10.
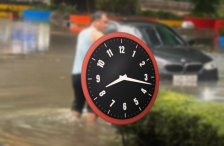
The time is 8,17
